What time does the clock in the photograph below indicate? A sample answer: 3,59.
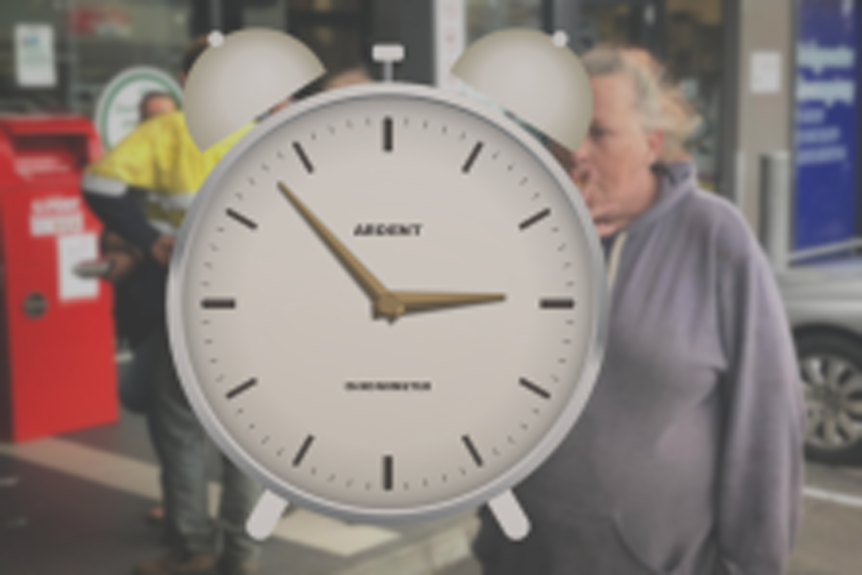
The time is 2,53
